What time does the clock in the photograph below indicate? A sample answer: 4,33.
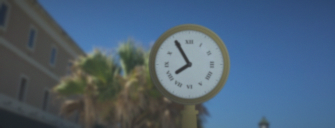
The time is 7,55
